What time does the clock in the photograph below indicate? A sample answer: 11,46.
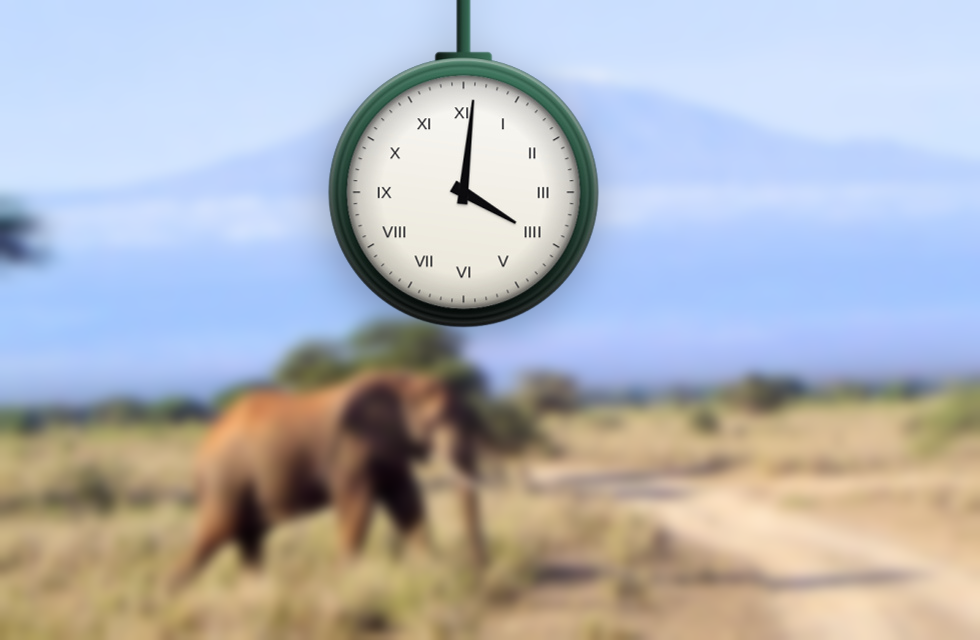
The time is 4,01
